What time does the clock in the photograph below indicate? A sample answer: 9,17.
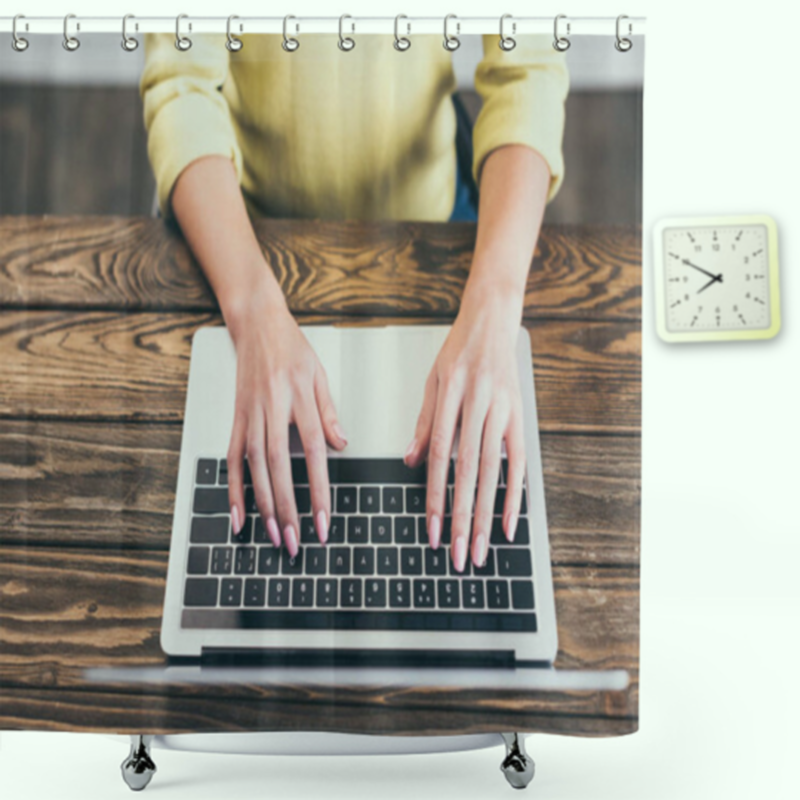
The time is 7,50
